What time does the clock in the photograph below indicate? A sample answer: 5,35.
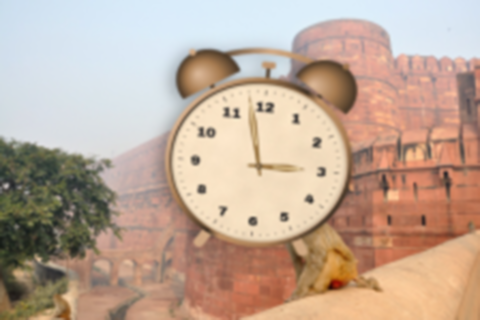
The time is 2,58
